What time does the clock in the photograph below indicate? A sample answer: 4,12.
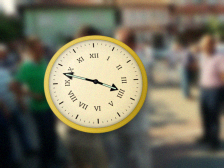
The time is 3,48
